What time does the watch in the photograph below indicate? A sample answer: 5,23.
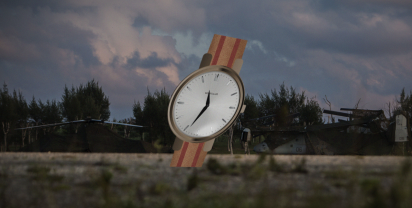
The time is 11,34
